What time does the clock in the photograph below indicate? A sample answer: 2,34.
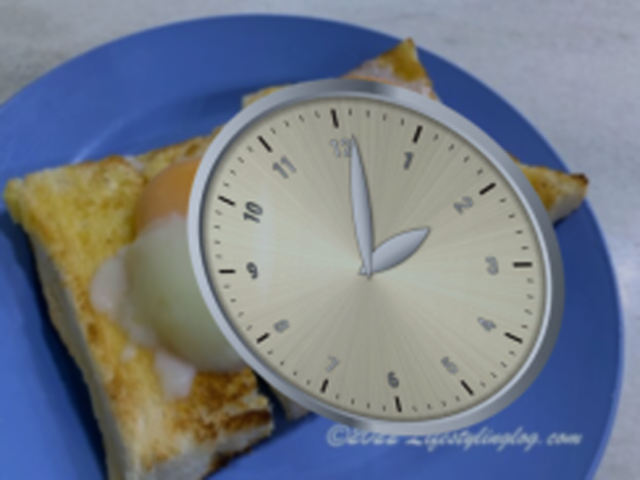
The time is 2,01
